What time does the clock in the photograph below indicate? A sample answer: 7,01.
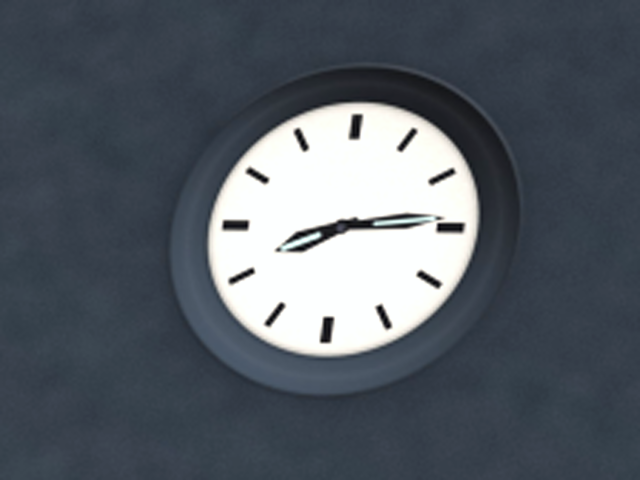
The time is 8,14
